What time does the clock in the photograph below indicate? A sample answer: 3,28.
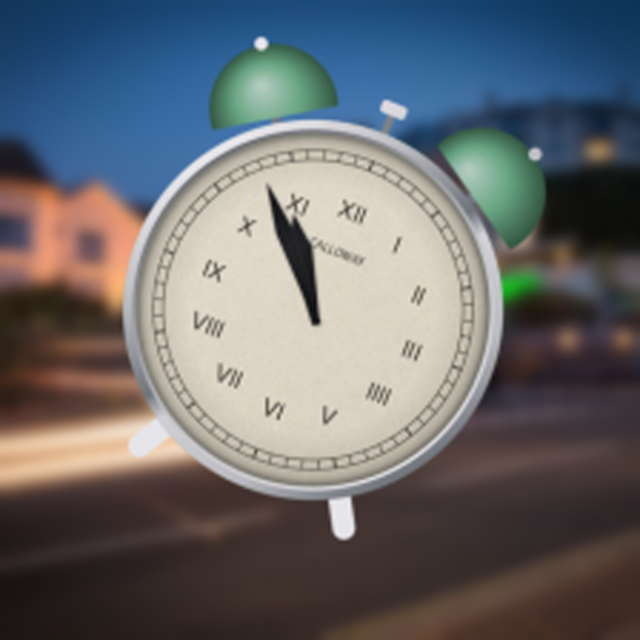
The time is 10,53
